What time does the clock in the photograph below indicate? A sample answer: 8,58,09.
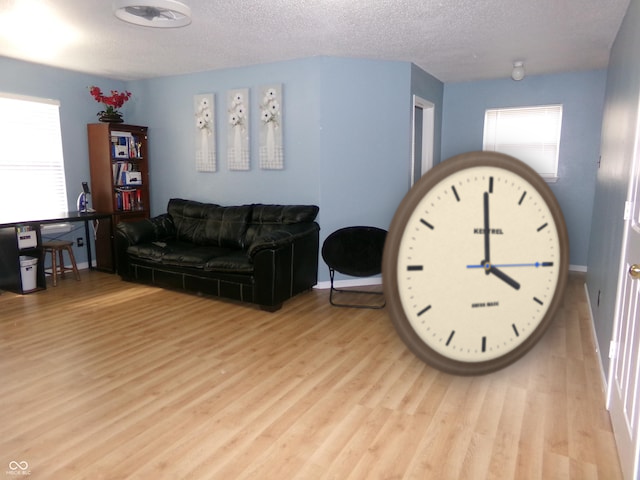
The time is 3,59,15
